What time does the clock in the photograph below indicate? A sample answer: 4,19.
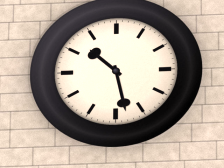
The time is 10,28
